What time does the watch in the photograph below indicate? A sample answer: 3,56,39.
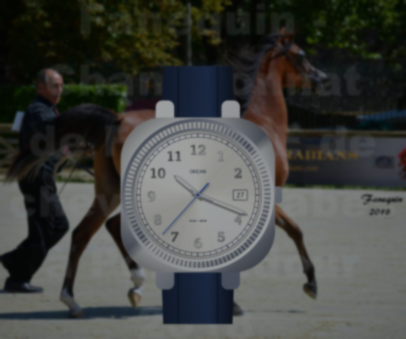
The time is 10,18,37
